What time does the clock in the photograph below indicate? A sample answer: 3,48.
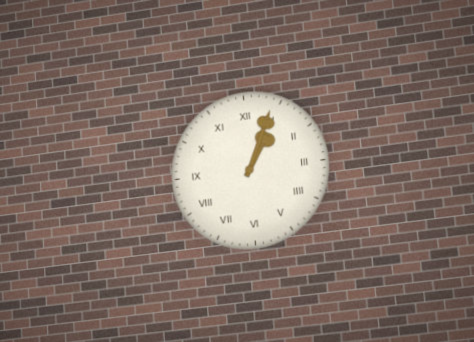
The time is 1,04
